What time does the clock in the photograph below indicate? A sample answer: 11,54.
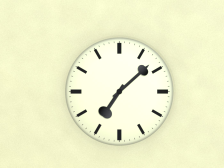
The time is 7,08
